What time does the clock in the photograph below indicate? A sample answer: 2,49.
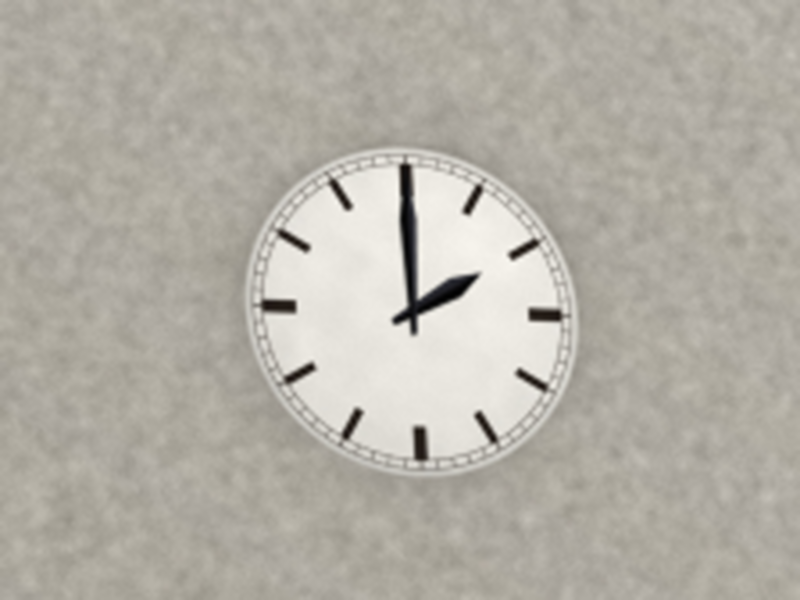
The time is 2,00
